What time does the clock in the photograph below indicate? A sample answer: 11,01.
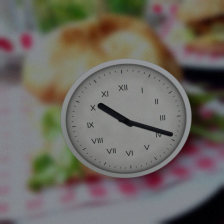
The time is 10,19
